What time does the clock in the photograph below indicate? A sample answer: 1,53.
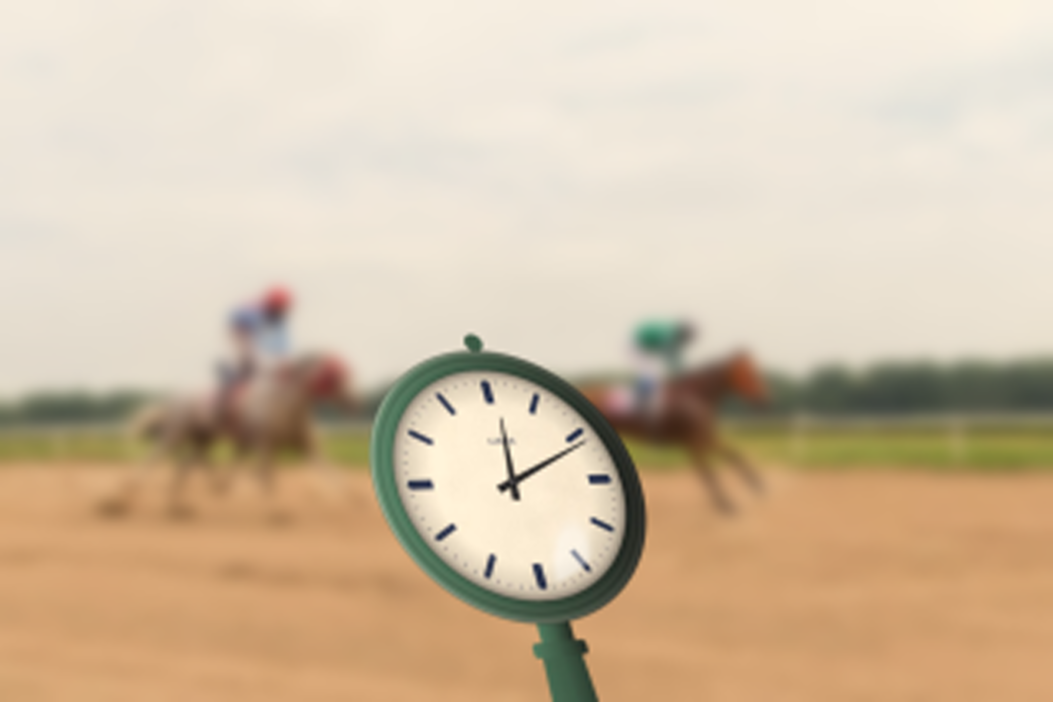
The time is 12,11
